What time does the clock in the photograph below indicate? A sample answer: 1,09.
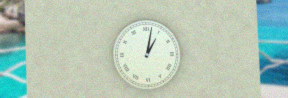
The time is 1,02
